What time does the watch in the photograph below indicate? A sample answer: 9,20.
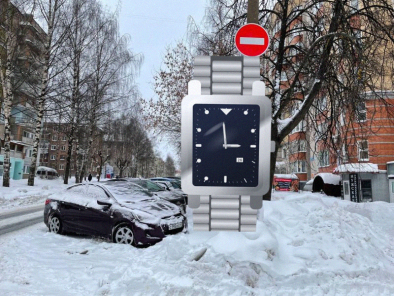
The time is 2,59
